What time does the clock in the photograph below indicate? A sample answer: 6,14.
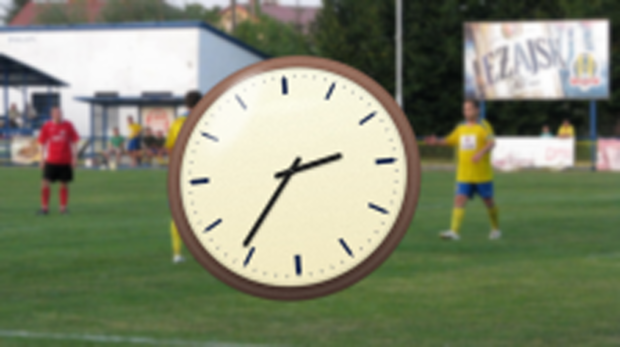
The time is 2,36
